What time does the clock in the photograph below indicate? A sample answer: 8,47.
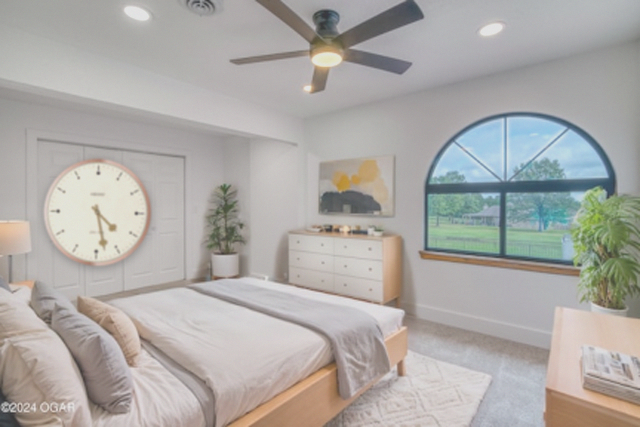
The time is 4,28
